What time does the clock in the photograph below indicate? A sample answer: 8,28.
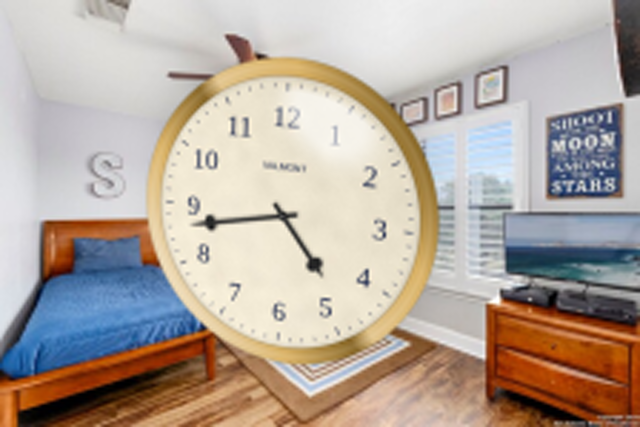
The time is 4,43
